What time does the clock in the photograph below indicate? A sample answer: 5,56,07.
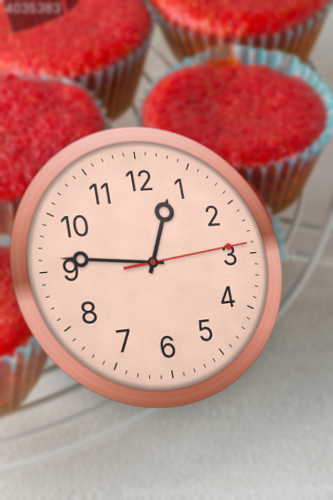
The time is 12,46,14
